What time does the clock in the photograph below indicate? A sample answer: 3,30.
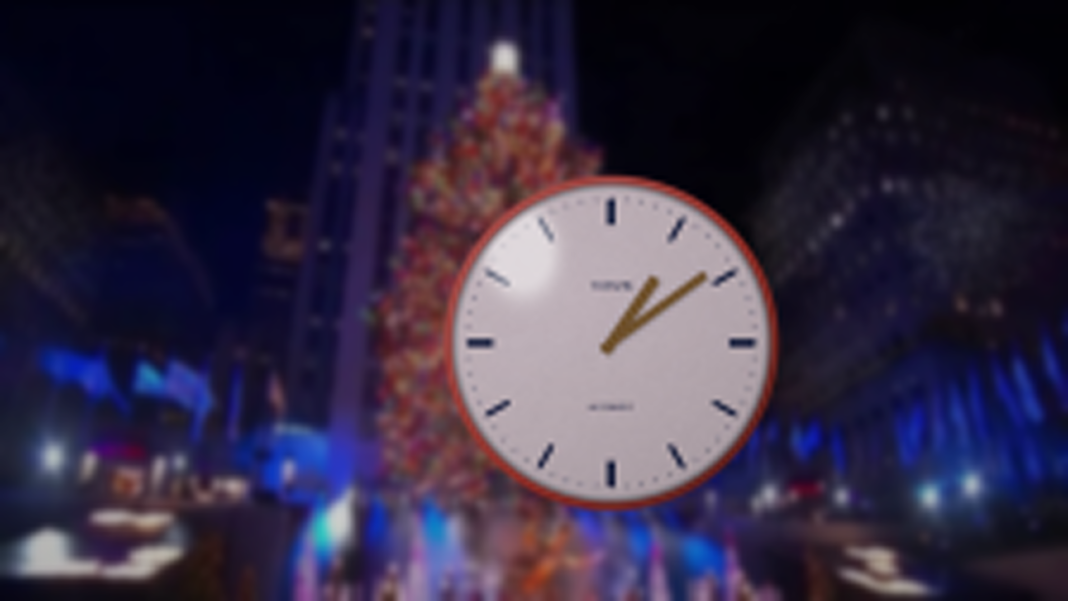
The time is 1,09
